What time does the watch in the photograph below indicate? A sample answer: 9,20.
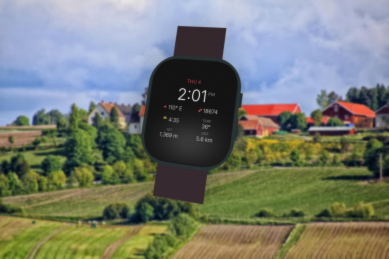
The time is 2,01
